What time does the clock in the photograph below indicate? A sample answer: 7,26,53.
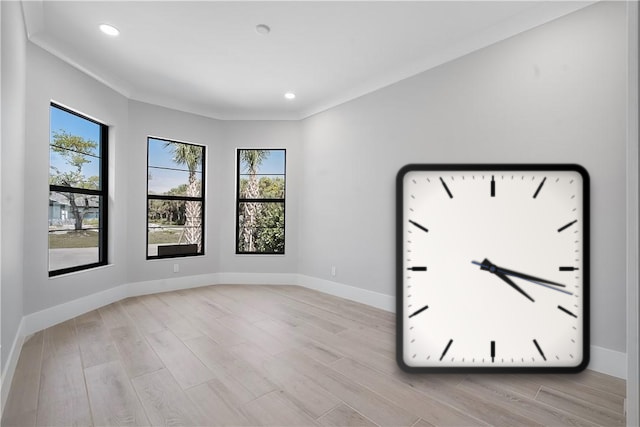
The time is 4,17,18
